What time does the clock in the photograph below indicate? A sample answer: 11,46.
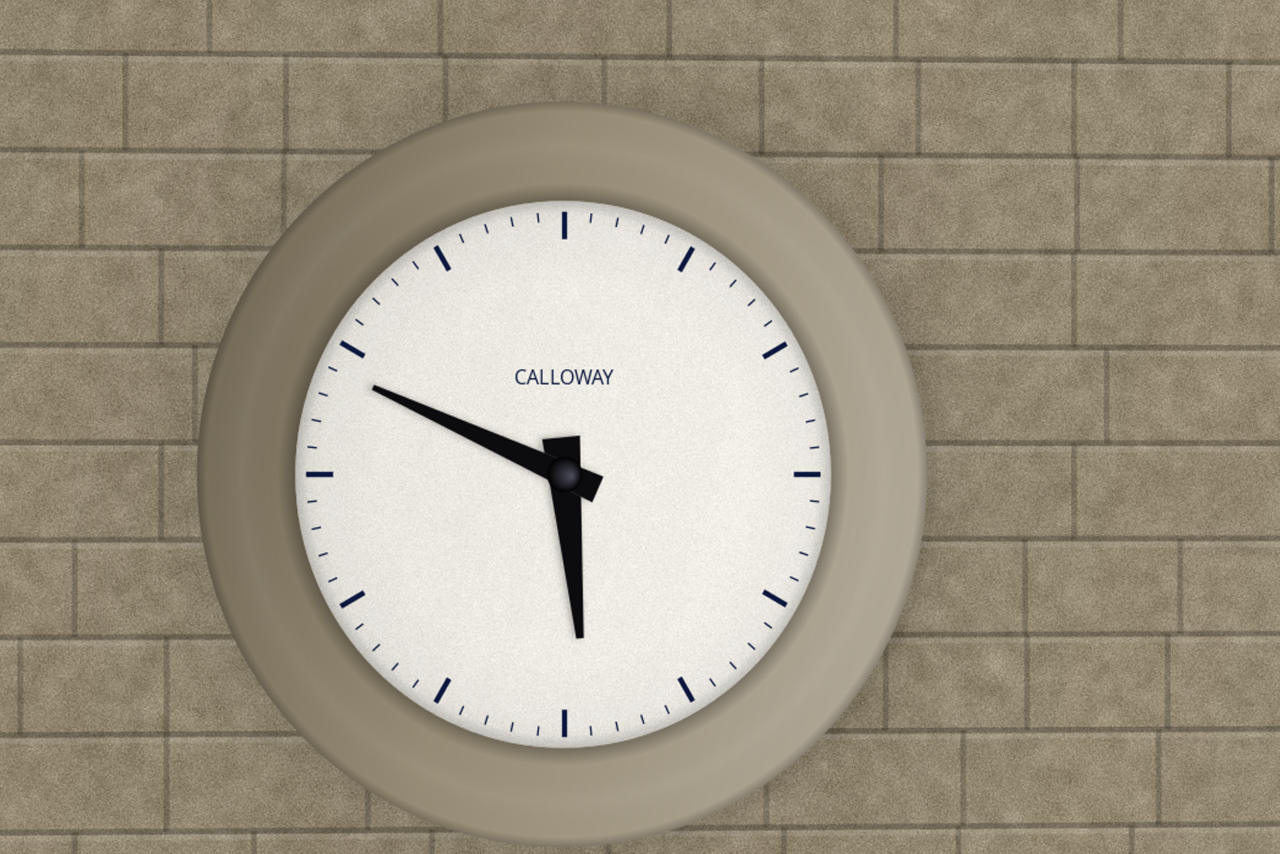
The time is 5,49
